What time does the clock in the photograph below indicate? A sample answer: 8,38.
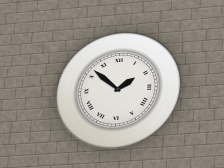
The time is 1,52
